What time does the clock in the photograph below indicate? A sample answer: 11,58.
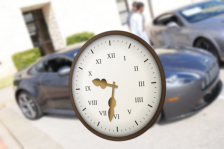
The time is 9,32
